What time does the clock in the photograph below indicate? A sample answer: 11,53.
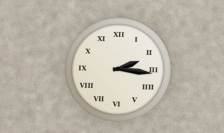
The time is 2,16
